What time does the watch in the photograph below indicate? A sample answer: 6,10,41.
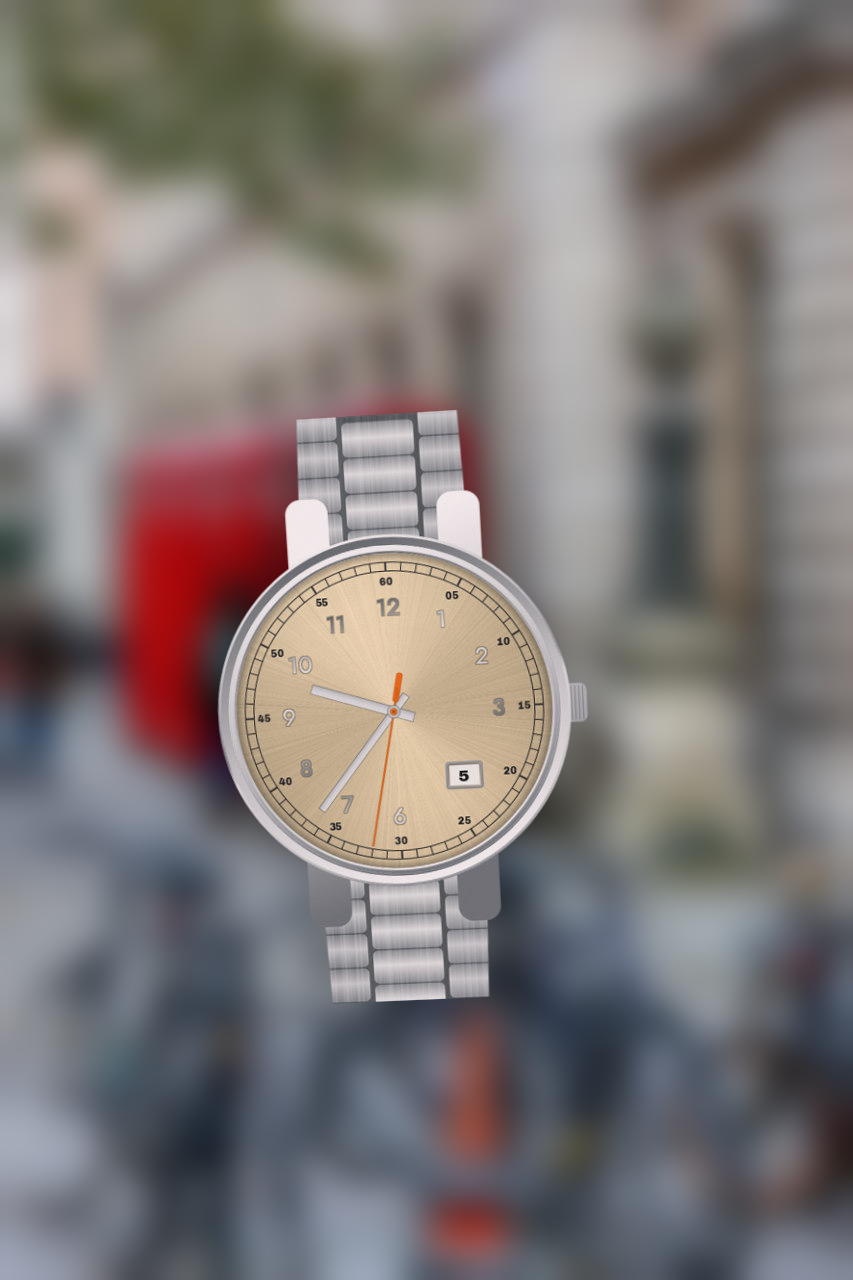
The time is 9,36,32
